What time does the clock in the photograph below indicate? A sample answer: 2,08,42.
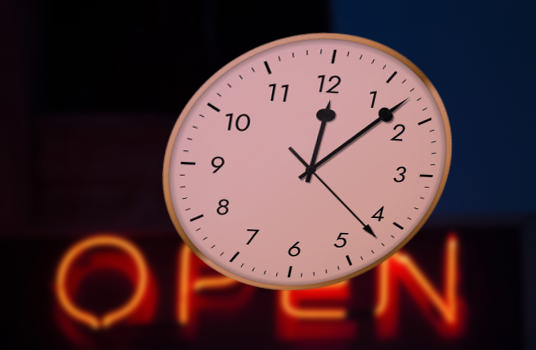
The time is 12,07,22
